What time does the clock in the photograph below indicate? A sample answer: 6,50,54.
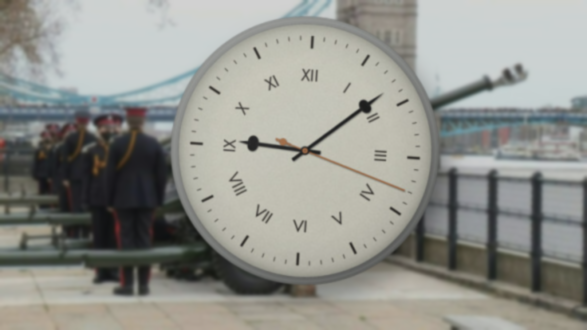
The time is 9,08,18
